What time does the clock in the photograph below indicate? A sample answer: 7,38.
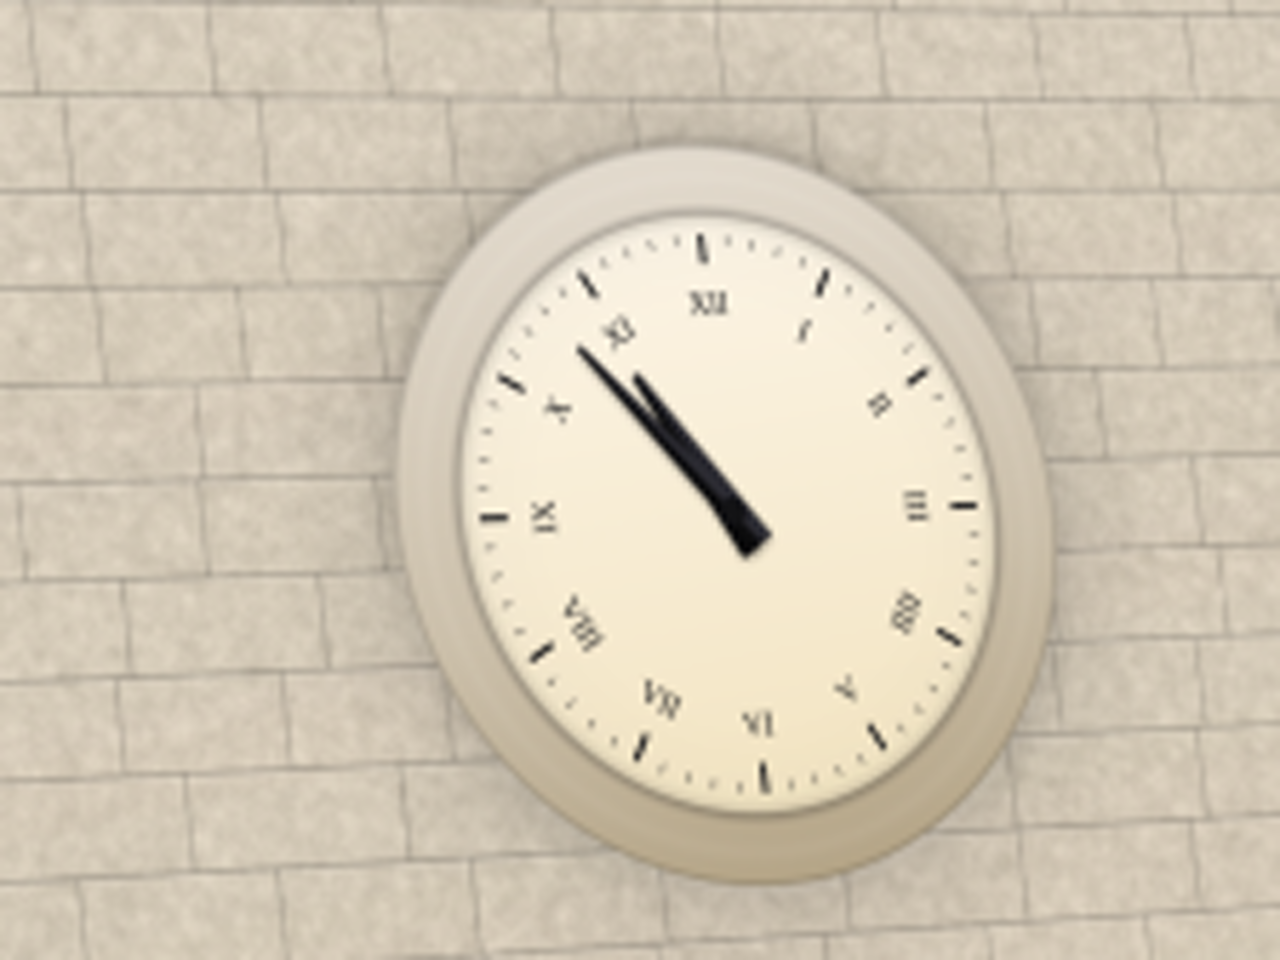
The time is 10,53
